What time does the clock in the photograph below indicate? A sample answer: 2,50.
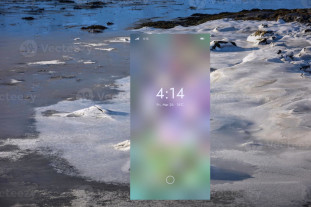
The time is 4,14
